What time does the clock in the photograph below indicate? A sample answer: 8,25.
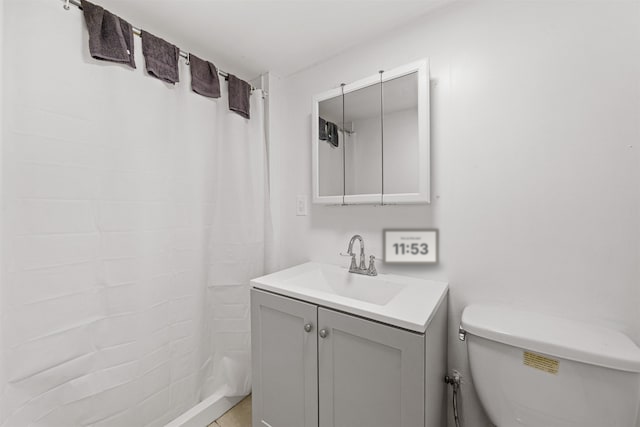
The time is 11,53
